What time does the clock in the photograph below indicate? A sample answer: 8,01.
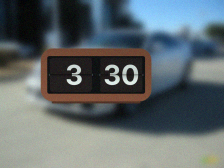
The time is 3,30
